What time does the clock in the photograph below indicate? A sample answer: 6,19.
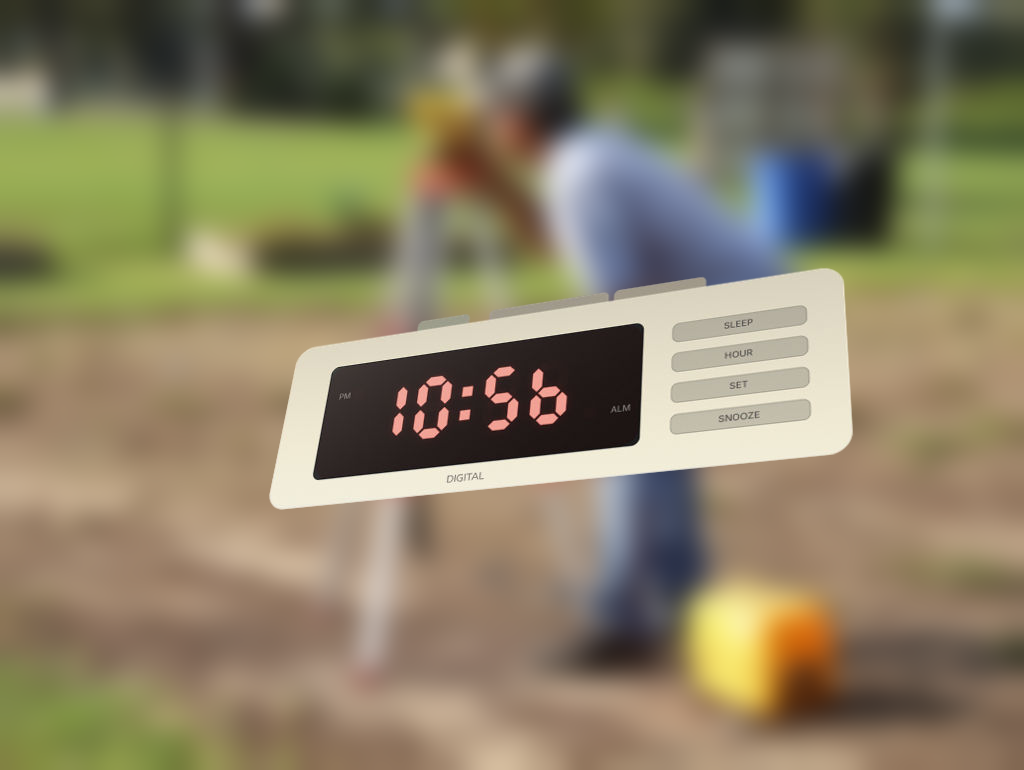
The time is 10,56
